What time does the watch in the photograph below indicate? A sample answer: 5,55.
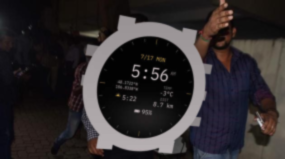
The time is 5,56
